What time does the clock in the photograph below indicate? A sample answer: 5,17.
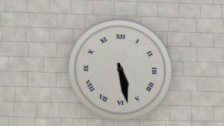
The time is 5,28
